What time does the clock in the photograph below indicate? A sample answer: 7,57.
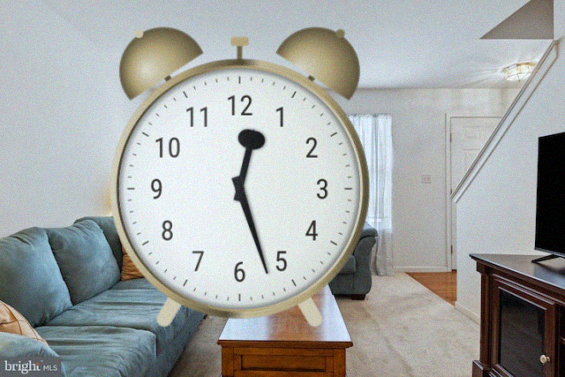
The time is 12,27
